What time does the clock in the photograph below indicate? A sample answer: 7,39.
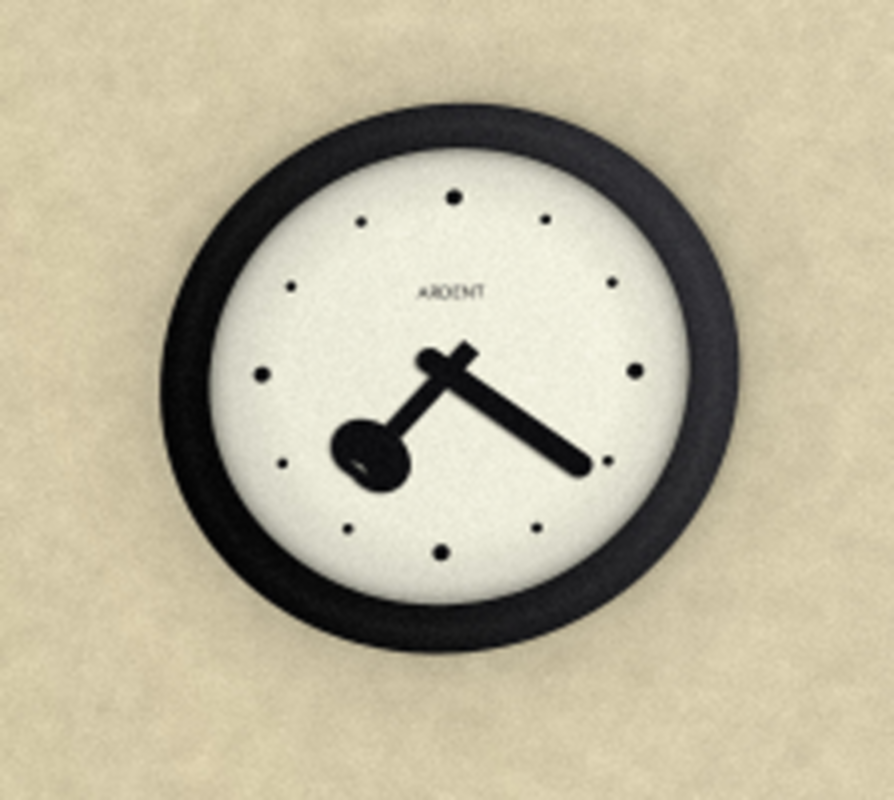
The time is 7,21
